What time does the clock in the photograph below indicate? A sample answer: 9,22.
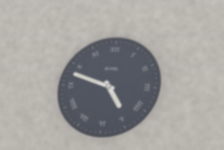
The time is 4,48
